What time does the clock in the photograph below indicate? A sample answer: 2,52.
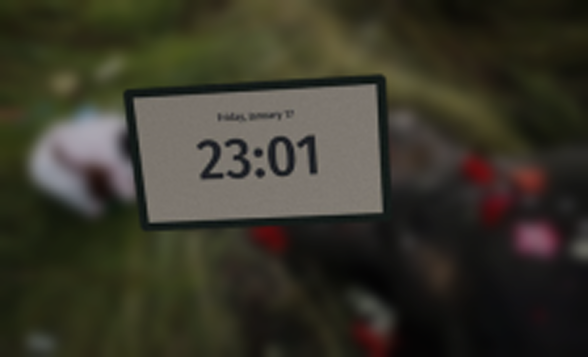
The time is 23,01
